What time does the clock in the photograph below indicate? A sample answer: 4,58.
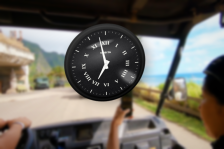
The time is 6,58
